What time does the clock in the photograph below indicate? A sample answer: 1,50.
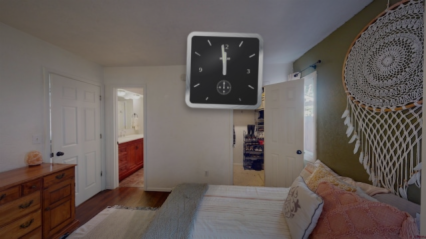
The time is 11,59
